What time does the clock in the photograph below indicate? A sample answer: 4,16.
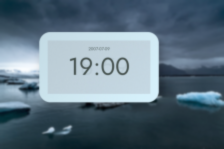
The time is 19,00
